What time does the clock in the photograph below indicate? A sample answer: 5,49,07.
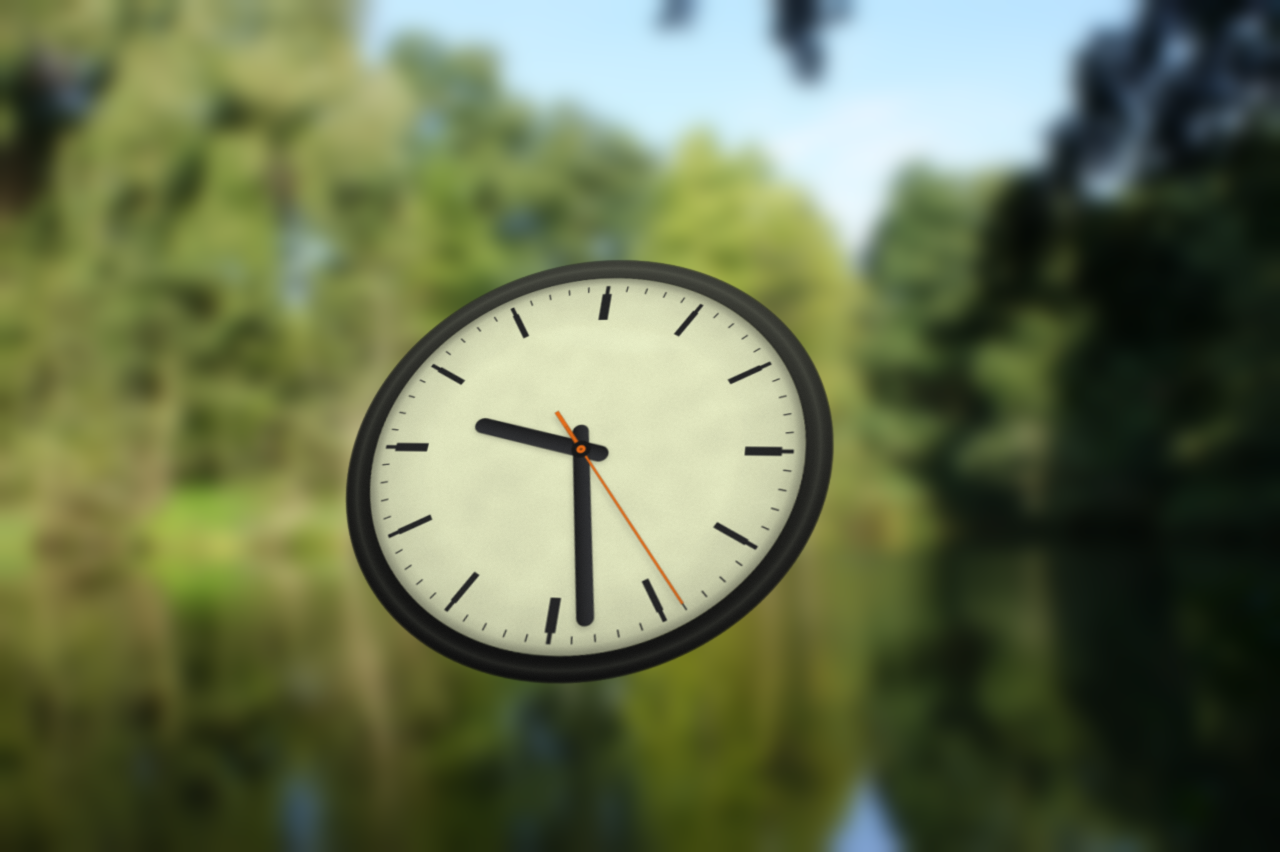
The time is 9,28,24
